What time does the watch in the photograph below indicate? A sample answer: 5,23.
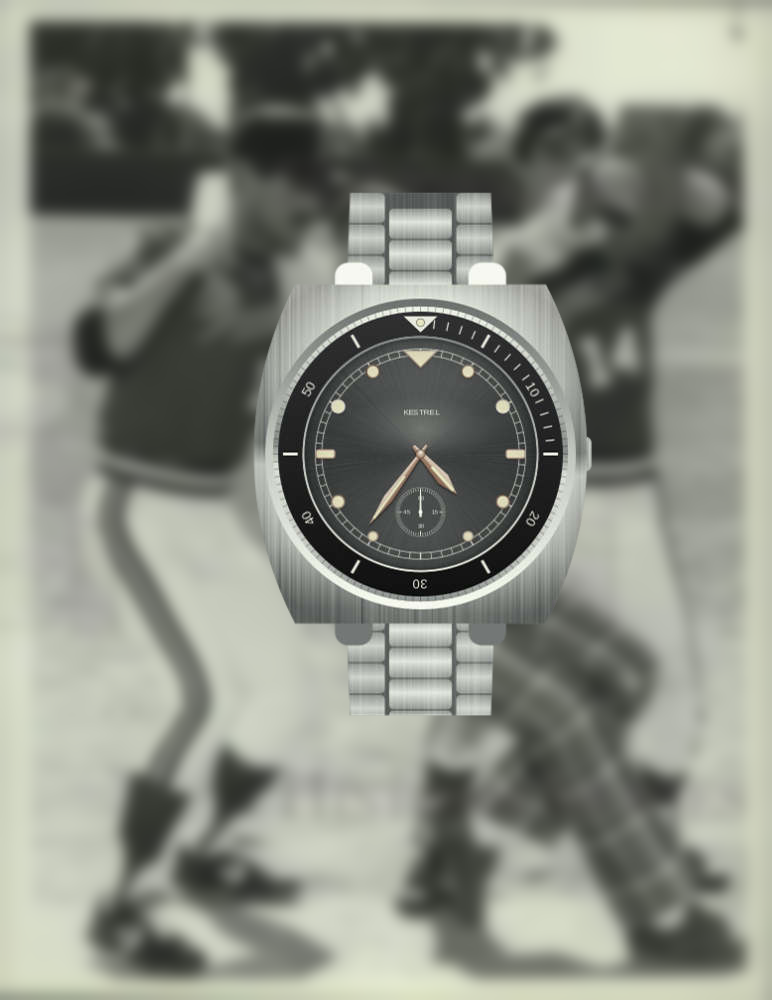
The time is 4,36
